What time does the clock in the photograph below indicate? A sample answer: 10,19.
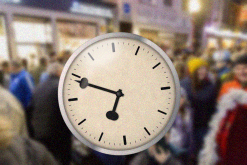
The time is 6,49
